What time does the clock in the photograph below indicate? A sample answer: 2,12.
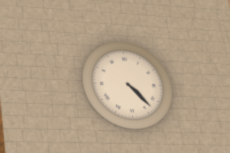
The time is 4,23
